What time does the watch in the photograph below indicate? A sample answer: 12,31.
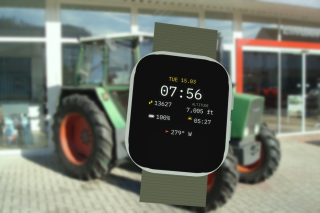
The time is 7,56
